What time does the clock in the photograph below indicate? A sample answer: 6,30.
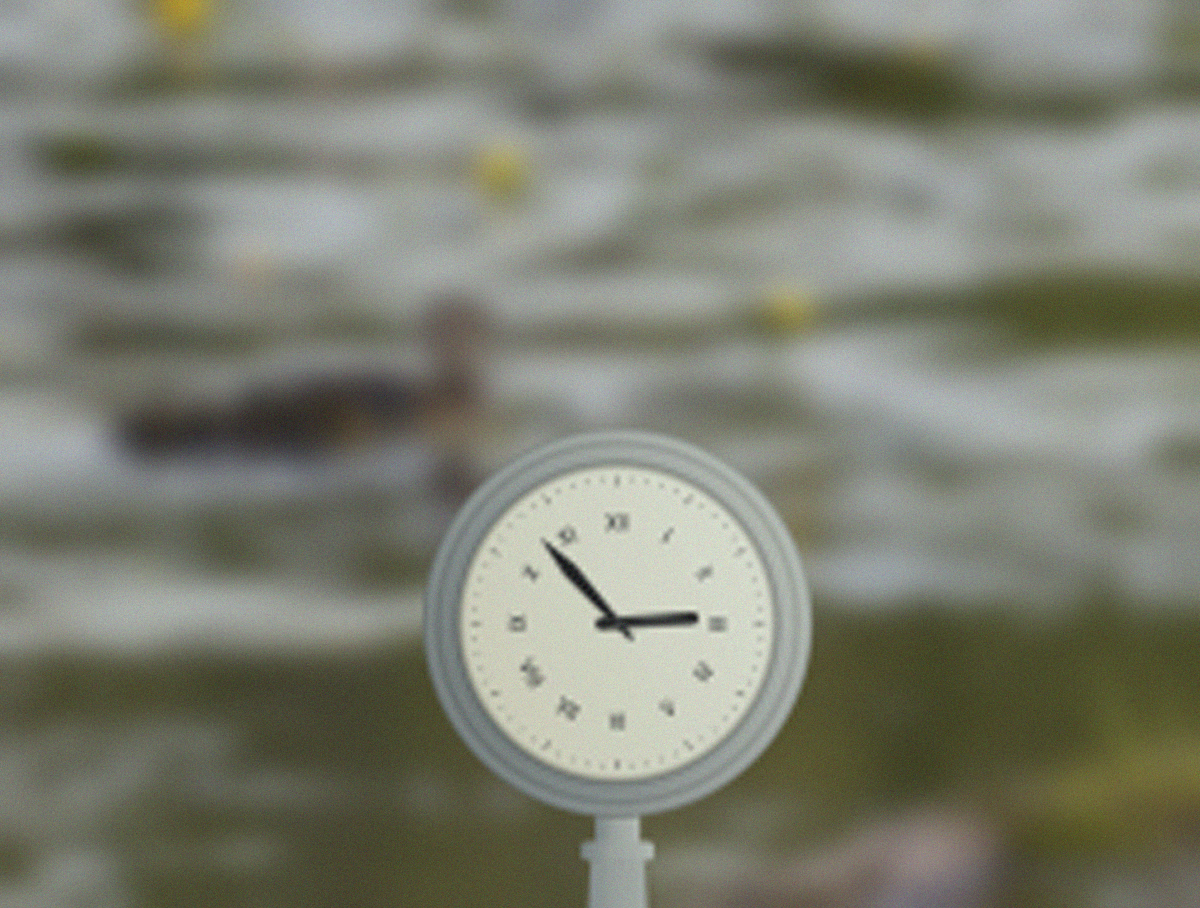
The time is 2,53
